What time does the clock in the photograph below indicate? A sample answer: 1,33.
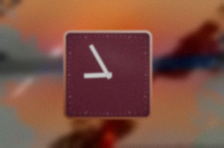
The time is 8,55
